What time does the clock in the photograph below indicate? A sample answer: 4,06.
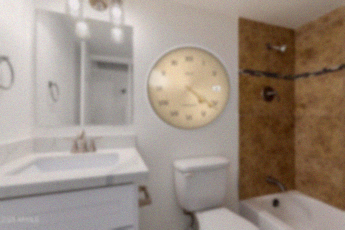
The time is 4,21
